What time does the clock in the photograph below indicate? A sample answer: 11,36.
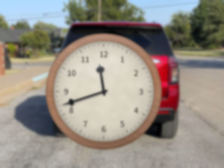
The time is 11,42
